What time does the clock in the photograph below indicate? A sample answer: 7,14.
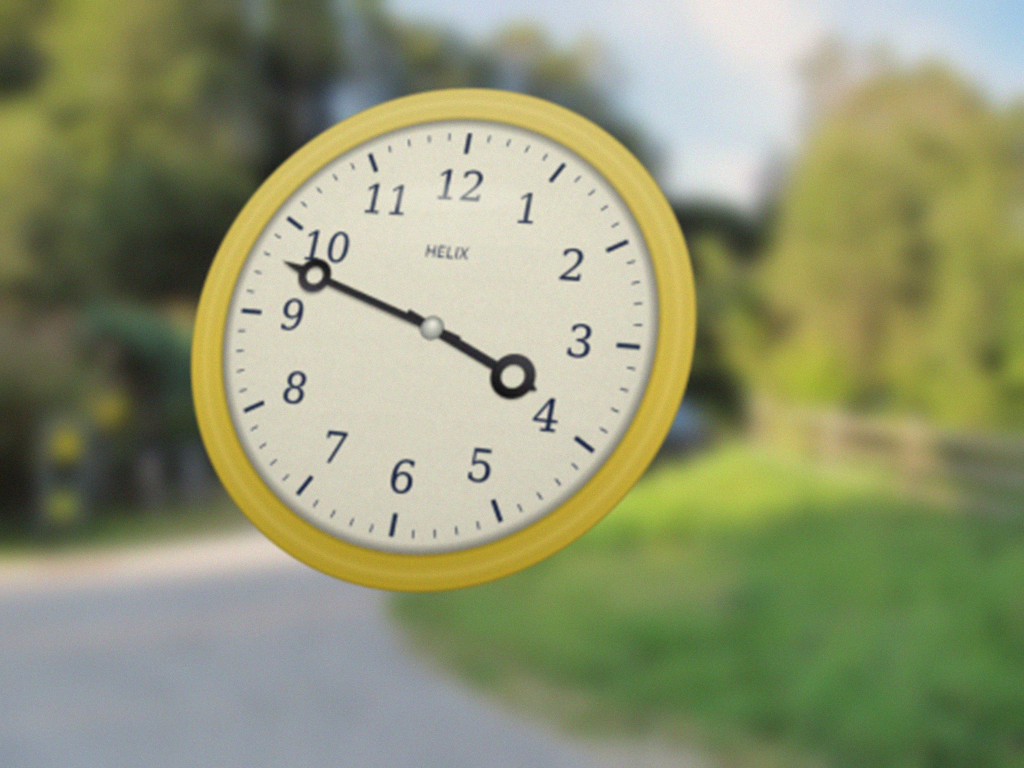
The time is 3,48
